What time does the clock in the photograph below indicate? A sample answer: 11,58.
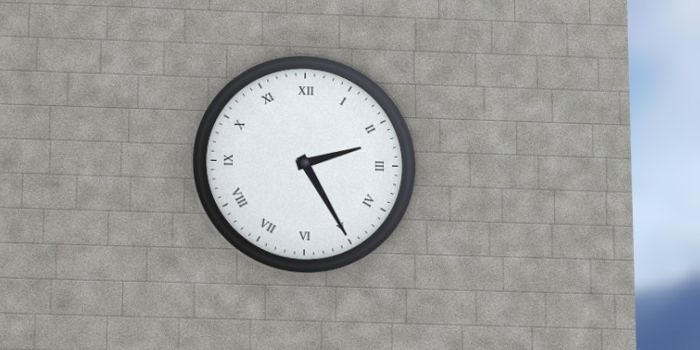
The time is 2,25
